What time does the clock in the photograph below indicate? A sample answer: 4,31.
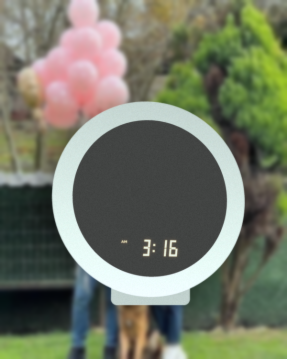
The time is 3,16
